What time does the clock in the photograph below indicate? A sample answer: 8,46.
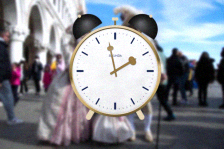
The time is 1,58
